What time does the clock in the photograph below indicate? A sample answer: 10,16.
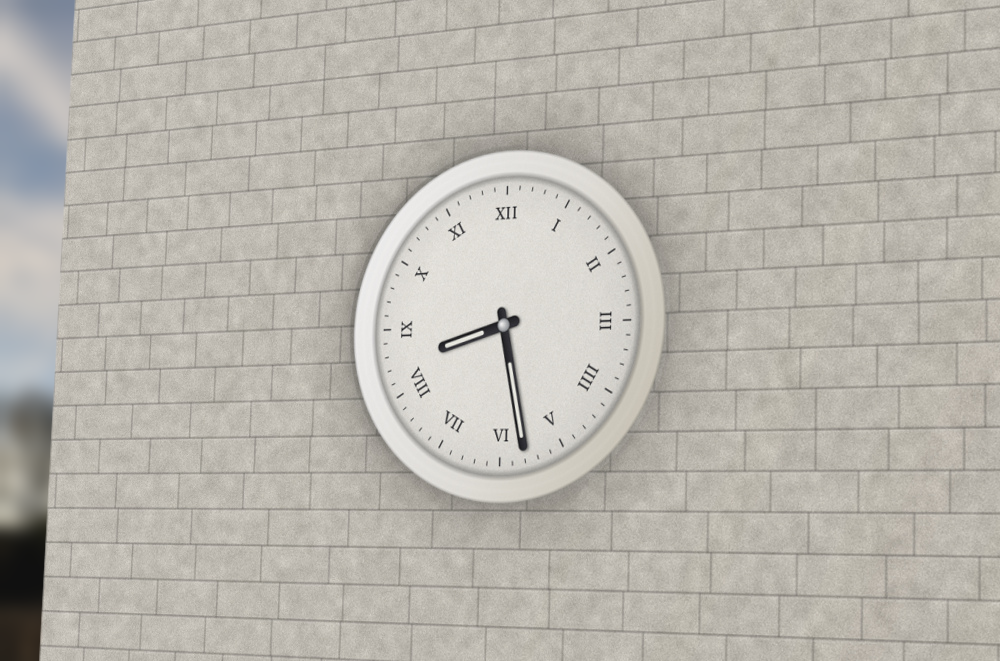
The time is 8,28
